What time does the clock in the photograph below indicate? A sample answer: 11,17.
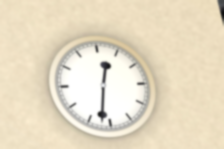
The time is 12,32
